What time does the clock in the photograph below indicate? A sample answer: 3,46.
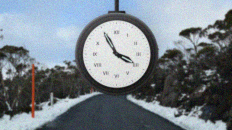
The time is 3,55
